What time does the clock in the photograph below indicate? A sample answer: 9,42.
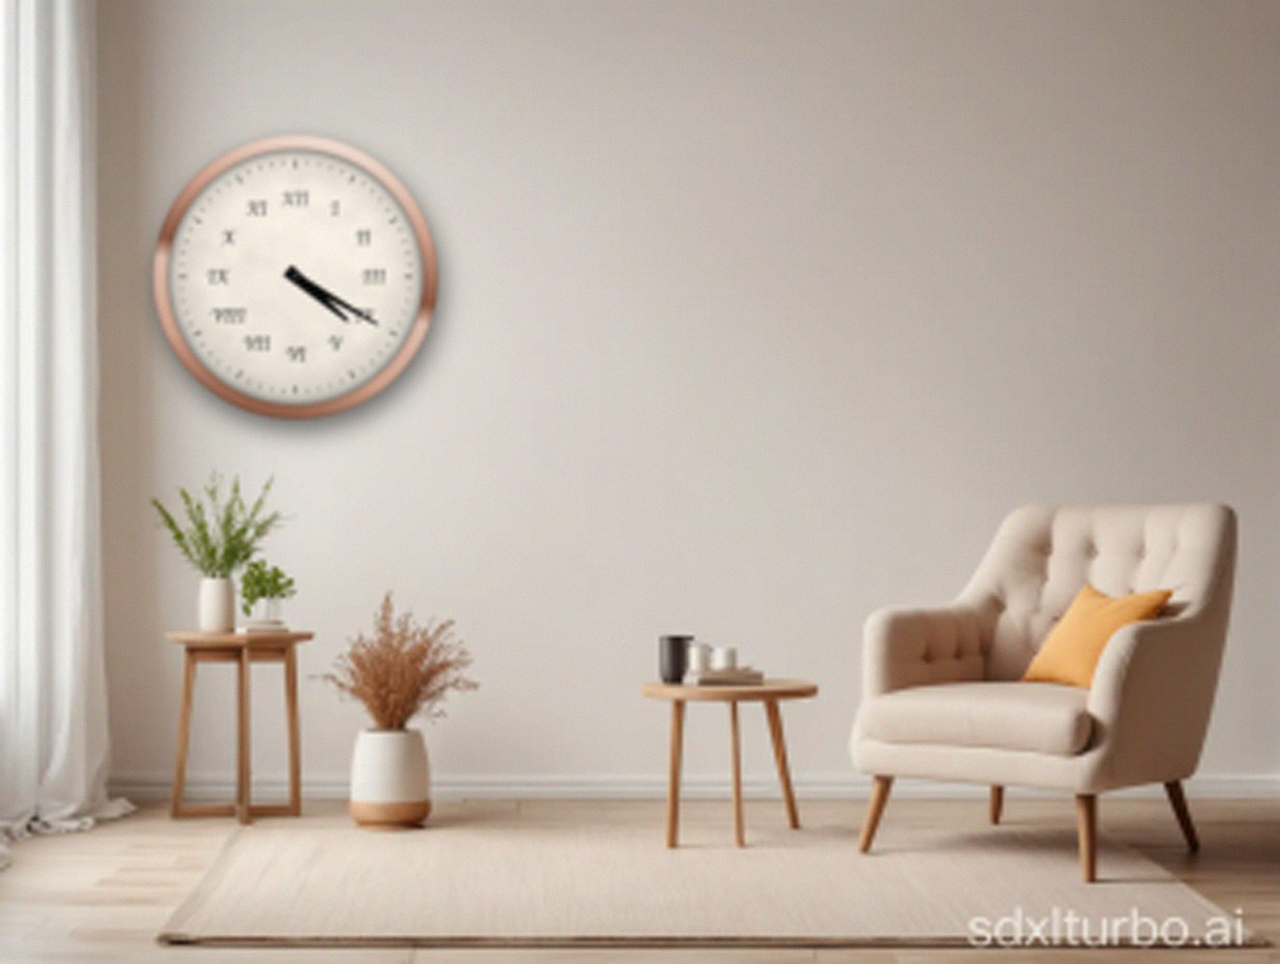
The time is 4,20
